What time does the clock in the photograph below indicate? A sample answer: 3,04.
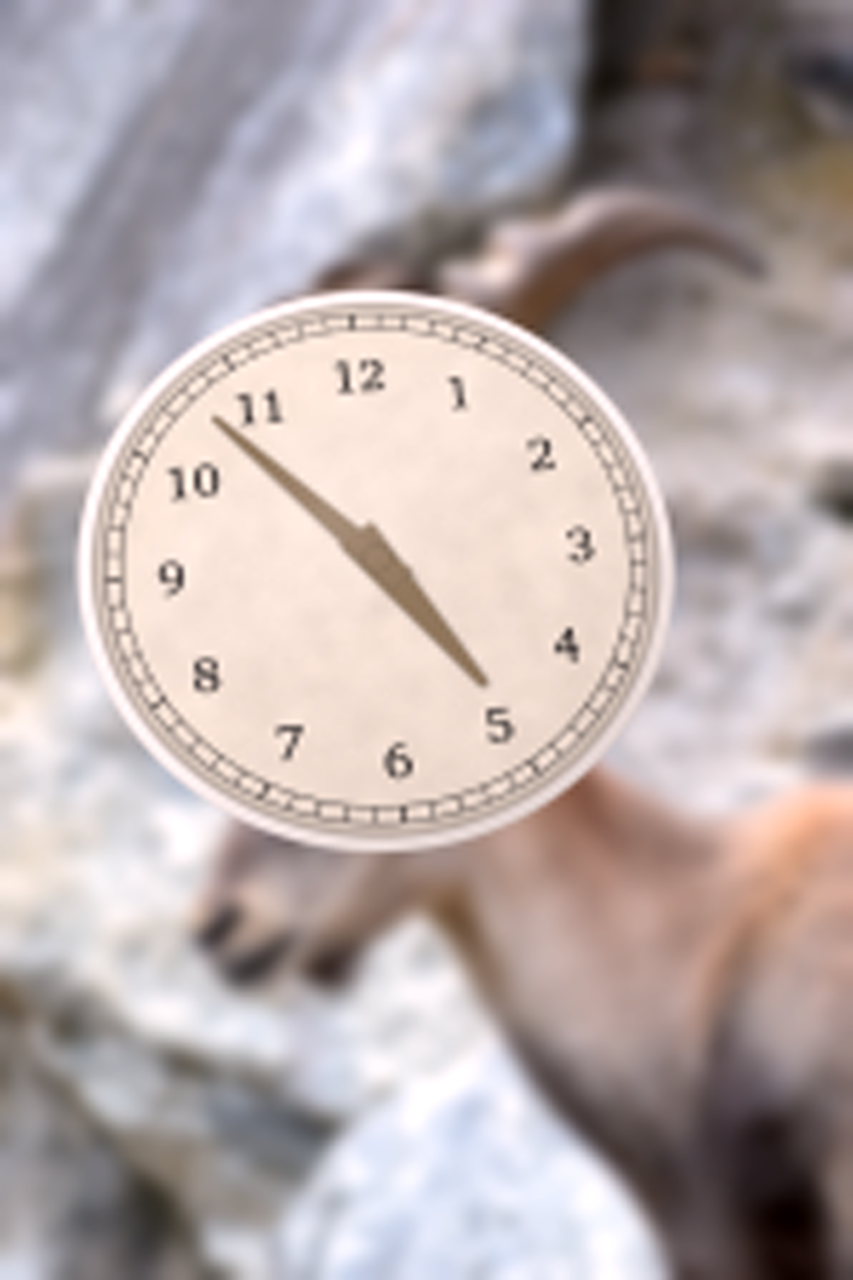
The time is 4,53
